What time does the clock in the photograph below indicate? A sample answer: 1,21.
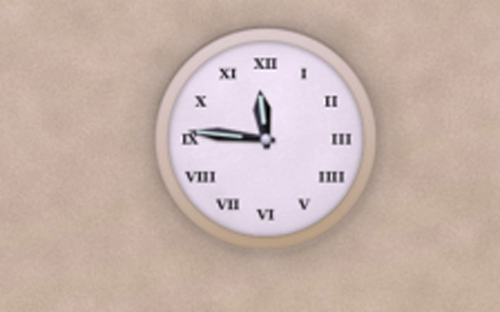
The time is 11,46
